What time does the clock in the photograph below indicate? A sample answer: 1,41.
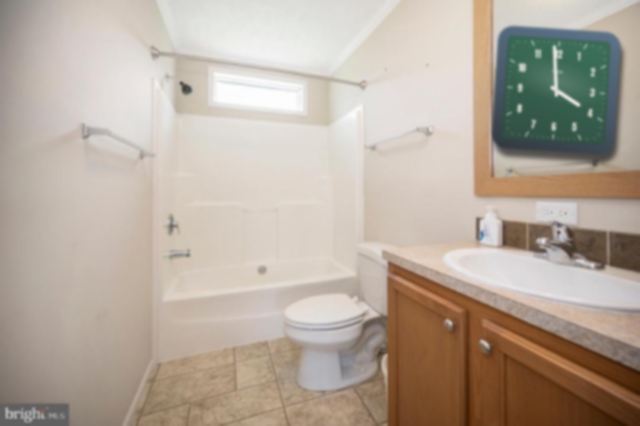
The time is 3,59
